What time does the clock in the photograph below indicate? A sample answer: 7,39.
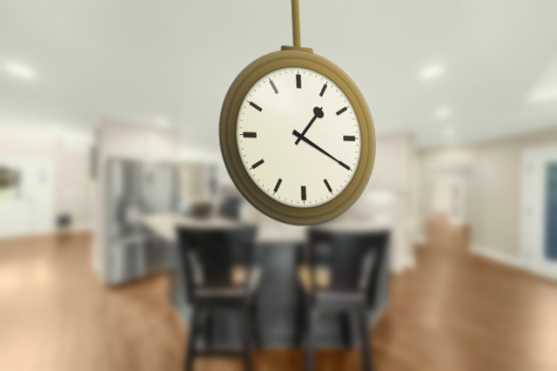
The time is 1,20
